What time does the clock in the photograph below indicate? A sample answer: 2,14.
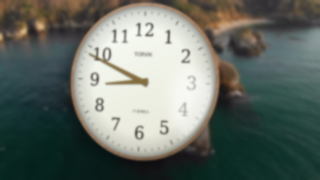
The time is 8,49
